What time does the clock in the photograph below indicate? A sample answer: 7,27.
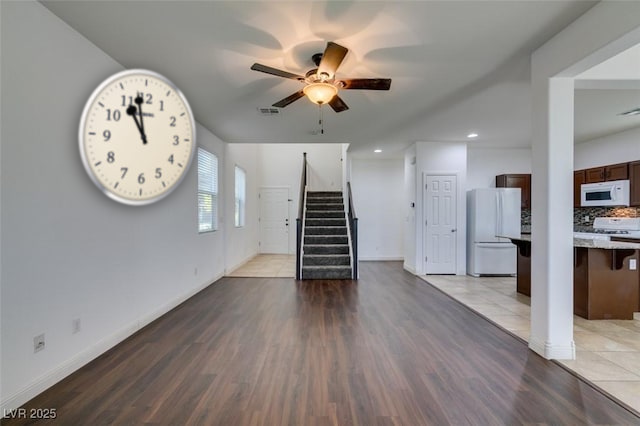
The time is 10,58
